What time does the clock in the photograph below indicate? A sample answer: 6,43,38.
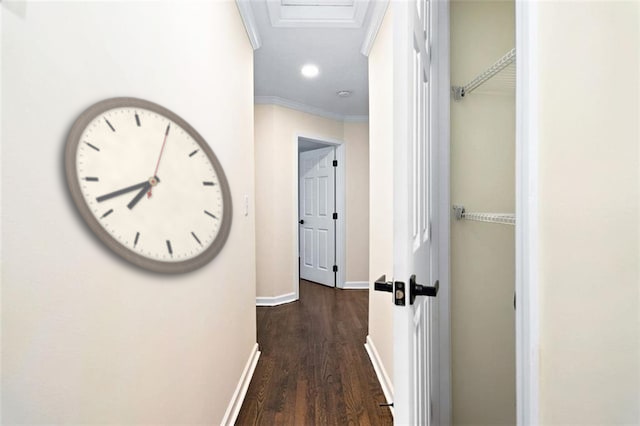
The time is 7,42,05
